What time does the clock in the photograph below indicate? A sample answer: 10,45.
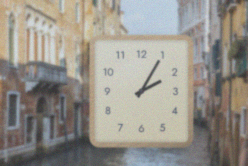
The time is 2,05
